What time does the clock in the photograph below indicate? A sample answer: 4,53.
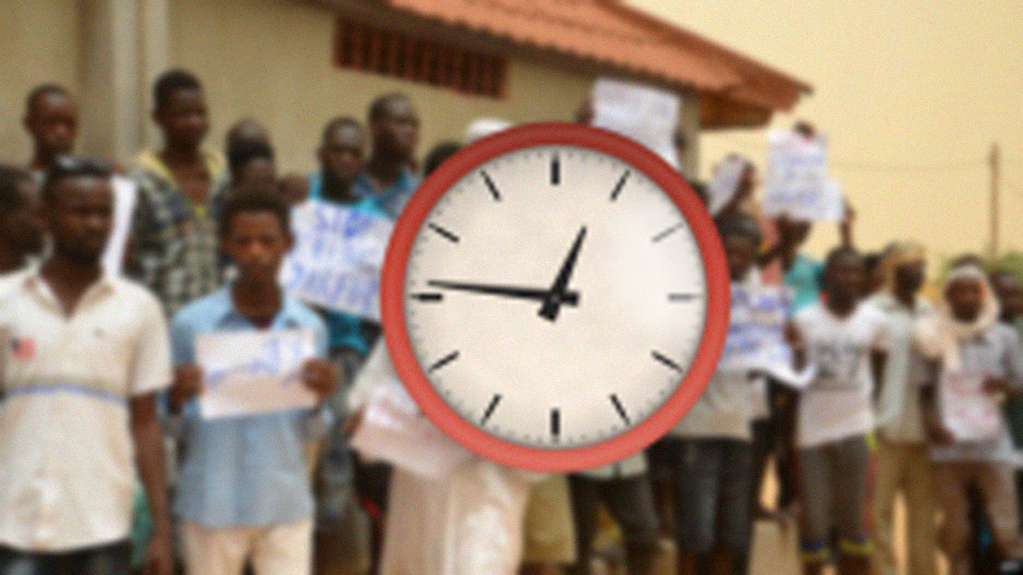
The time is 12,46
